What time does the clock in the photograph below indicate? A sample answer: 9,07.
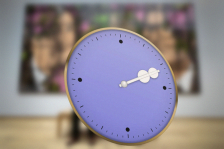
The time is 2,11
